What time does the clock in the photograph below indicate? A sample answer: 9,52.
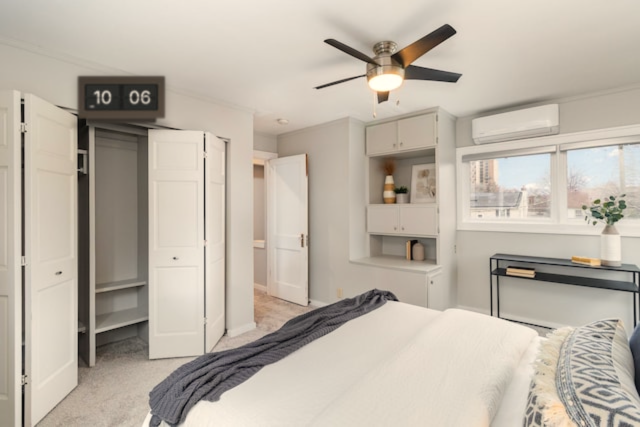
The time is 10,06
